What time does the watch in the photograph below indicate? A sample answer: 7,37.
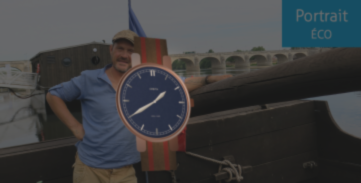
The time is 1,40
